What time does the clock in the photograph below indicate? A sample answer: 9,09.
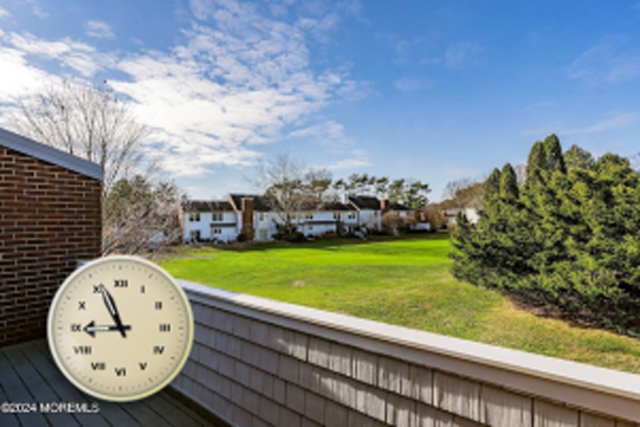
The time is 8,56
